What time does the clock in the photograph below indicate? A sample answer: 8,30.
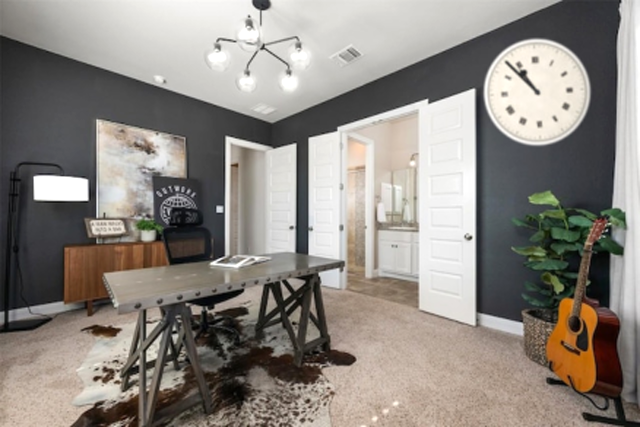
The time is 10,53
